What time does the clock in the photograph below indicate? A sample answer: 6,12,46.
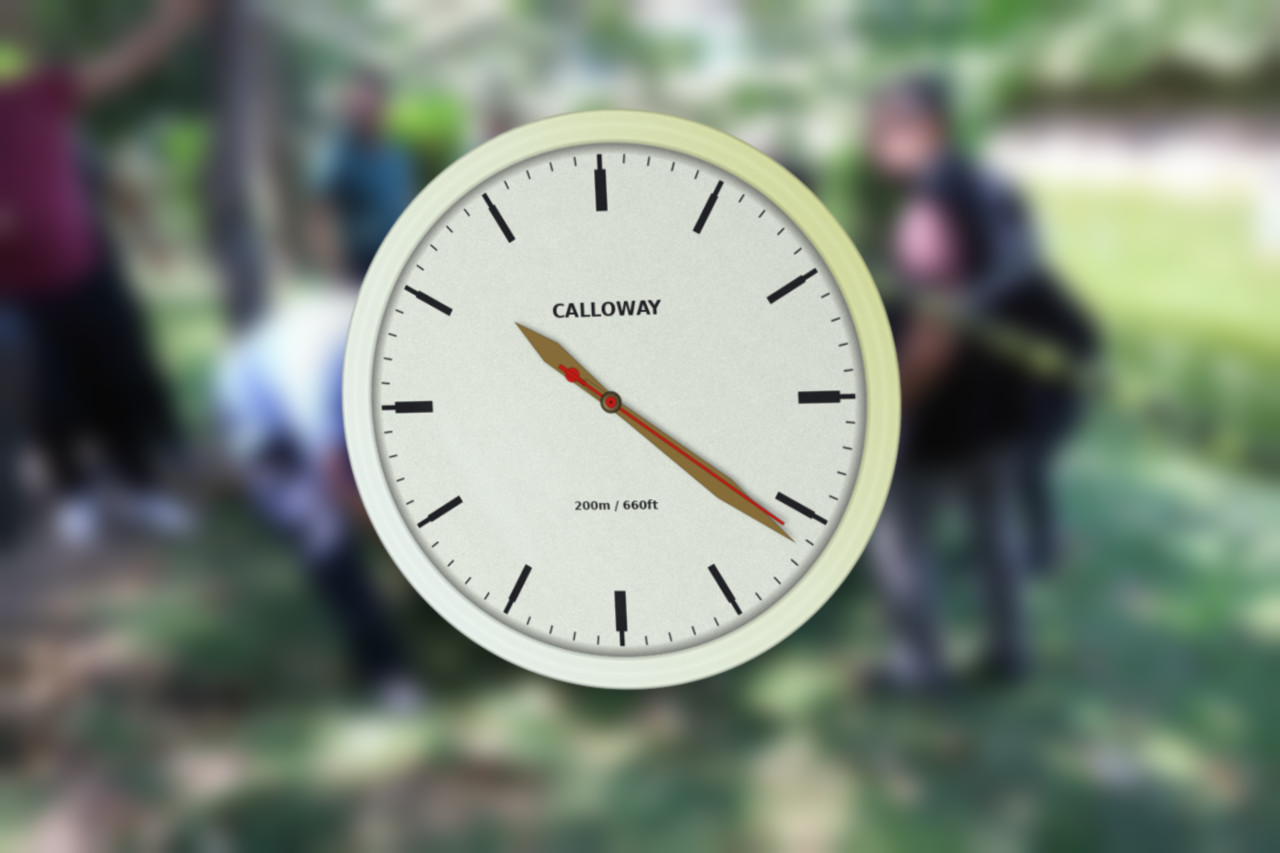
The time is 10,21,21
